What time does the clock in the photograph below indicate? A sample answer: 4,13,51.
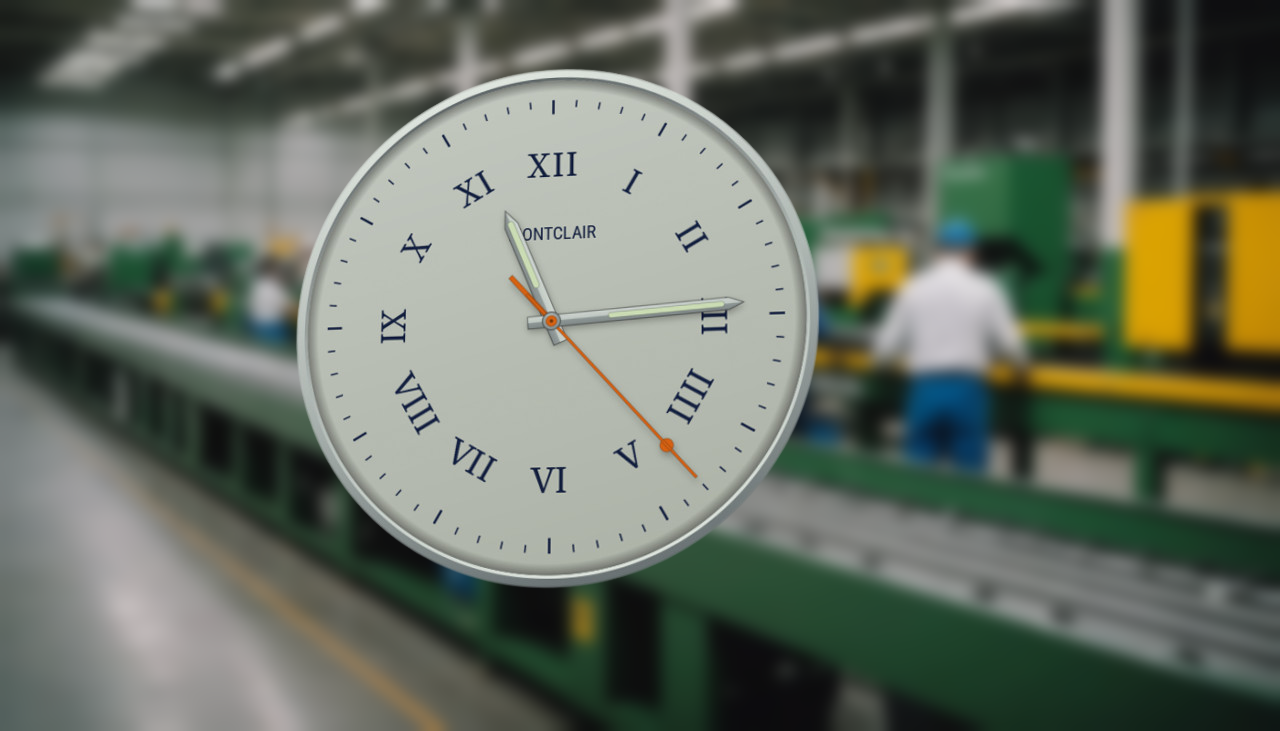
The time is 11,14,23
